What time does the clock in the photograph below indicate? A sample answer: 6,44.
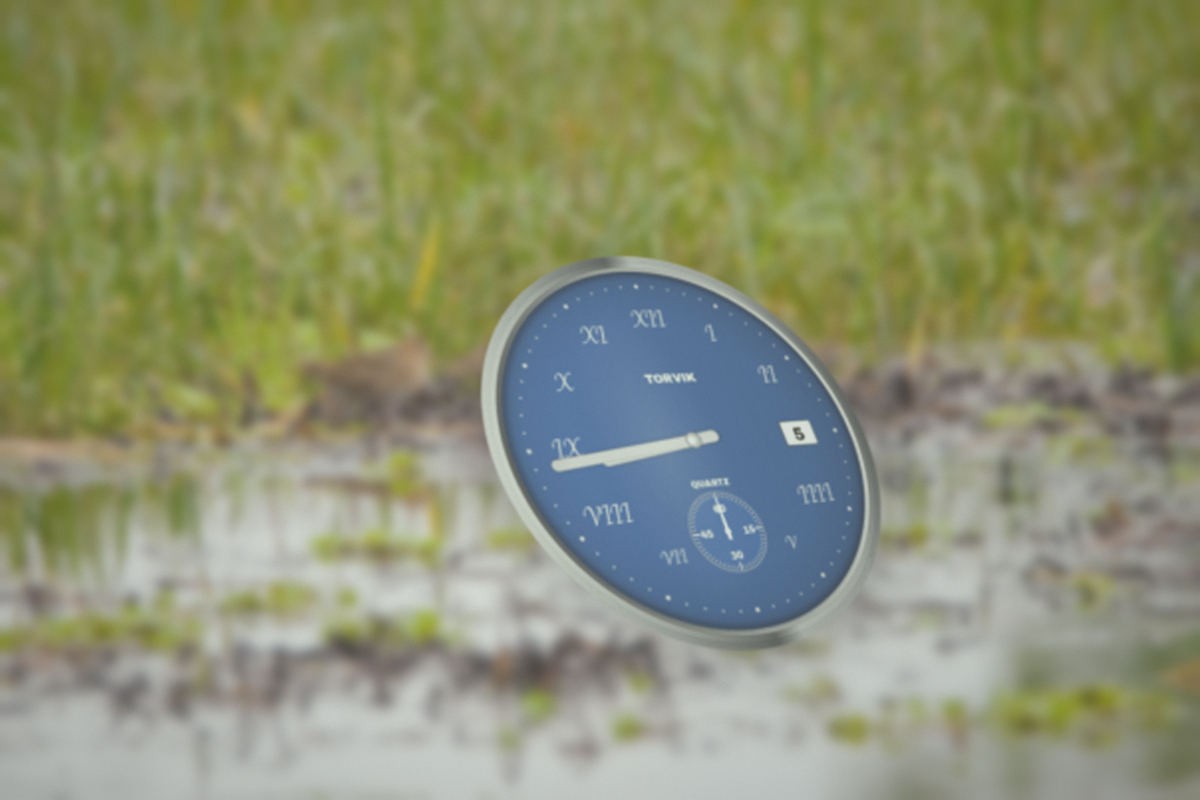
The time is 8,44
